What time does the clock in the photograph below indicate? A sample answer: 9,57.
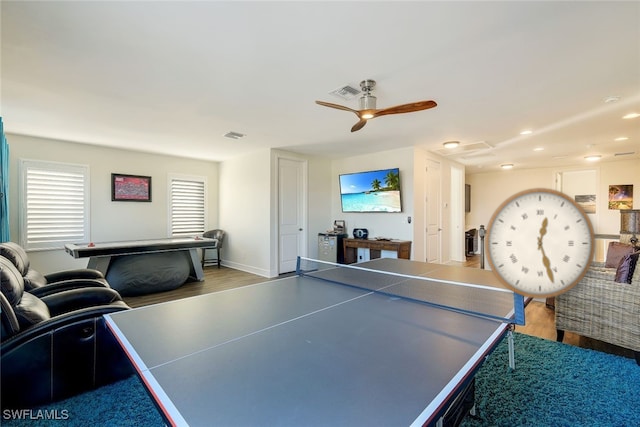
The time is 12,27
